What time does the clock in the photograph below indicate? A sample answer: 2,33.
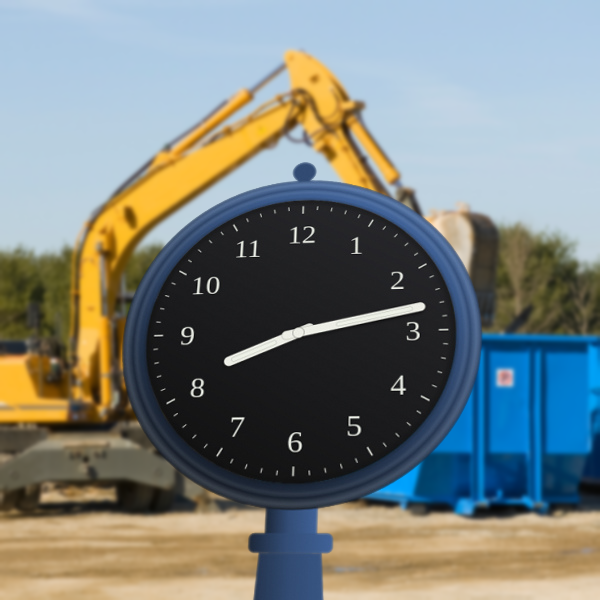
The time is 8,13
